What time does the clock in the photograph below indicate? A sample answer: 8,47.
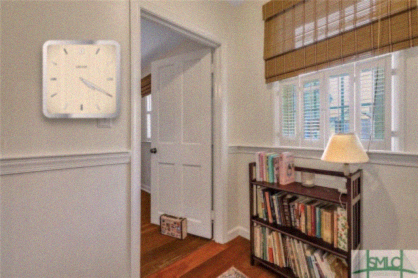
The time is 4,20
